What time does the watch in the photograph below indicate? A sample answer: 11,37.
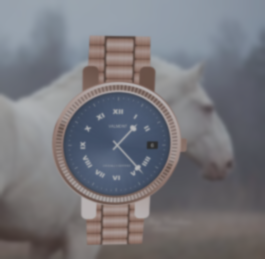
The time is 1,23
